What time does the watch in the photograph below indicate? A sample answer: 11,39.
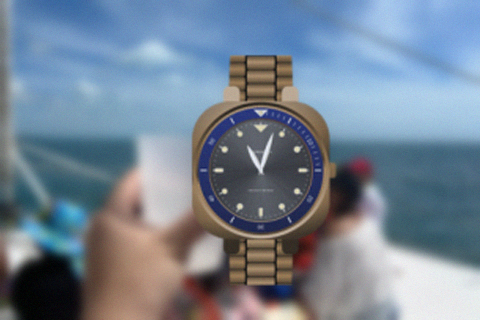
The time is 11,03
